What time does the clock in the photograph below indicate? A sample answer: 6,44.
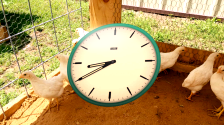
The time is 8,40
